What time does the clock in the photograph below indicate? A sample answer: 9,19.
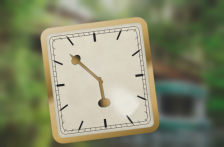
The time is 5,53
